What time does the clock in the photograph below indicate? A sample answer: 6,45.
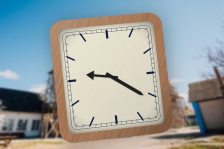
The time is 9,21
